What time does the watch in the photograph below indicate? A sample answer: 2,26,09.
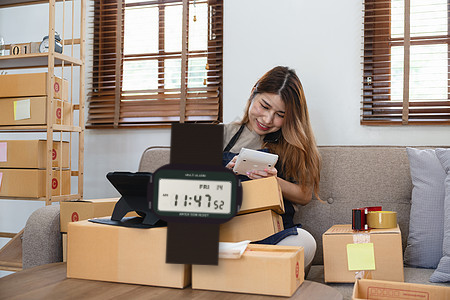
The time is 11,47,52
